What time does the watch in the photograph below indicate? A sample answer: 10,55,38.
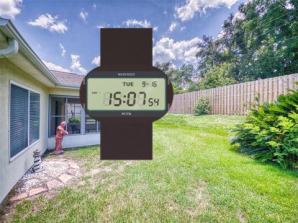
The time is 15,07,54
